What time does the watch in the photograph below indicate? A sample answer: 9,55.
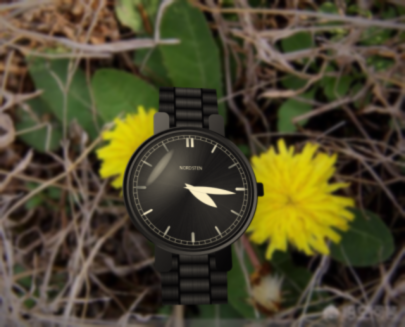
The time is 4,16
